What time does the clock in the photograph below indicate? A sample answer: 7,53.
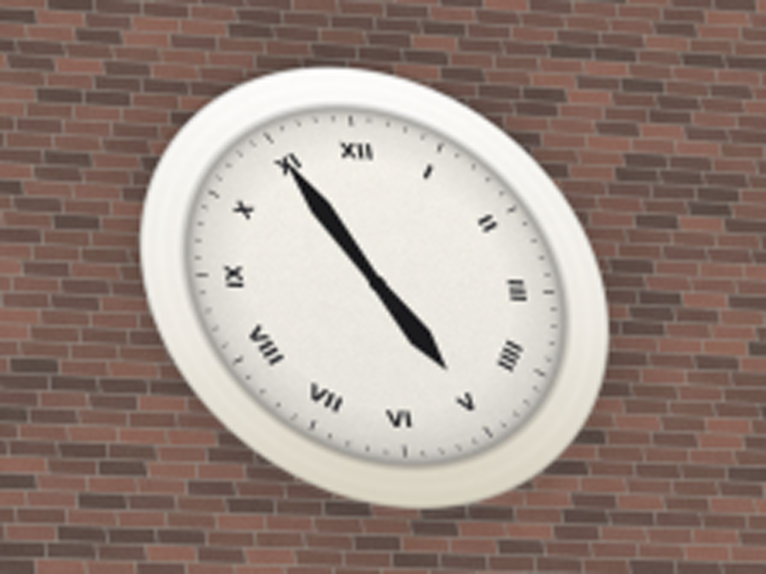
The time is 4,55
